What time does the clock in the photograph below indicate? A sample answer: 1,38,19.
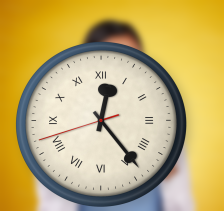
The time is 12,23,42
